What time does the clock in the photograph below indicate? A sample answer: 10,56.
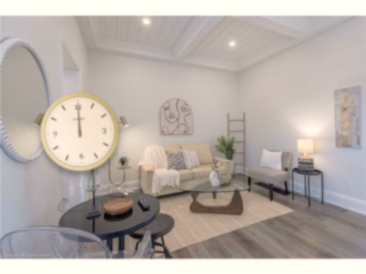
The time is 12,00
